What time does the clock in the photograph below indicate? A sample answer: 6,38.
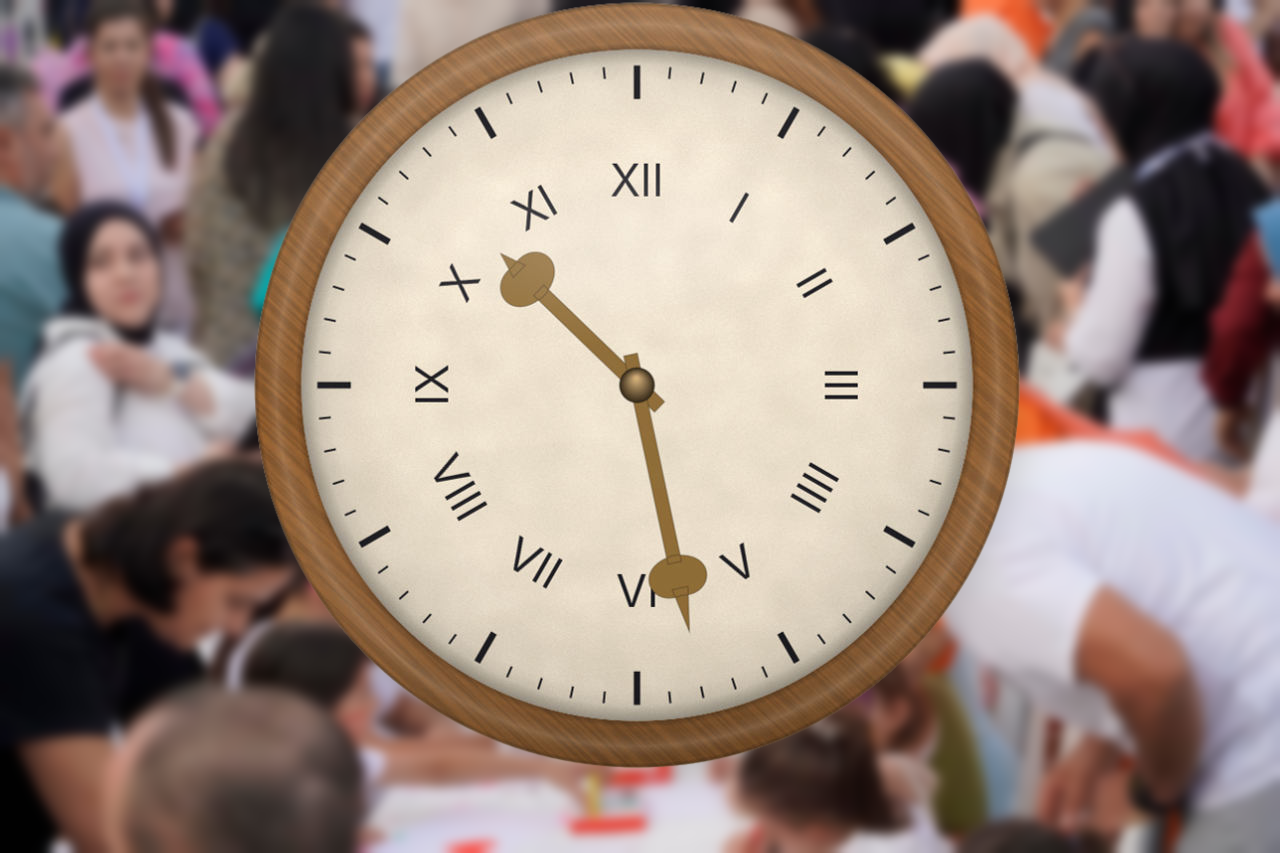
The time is 10,28
